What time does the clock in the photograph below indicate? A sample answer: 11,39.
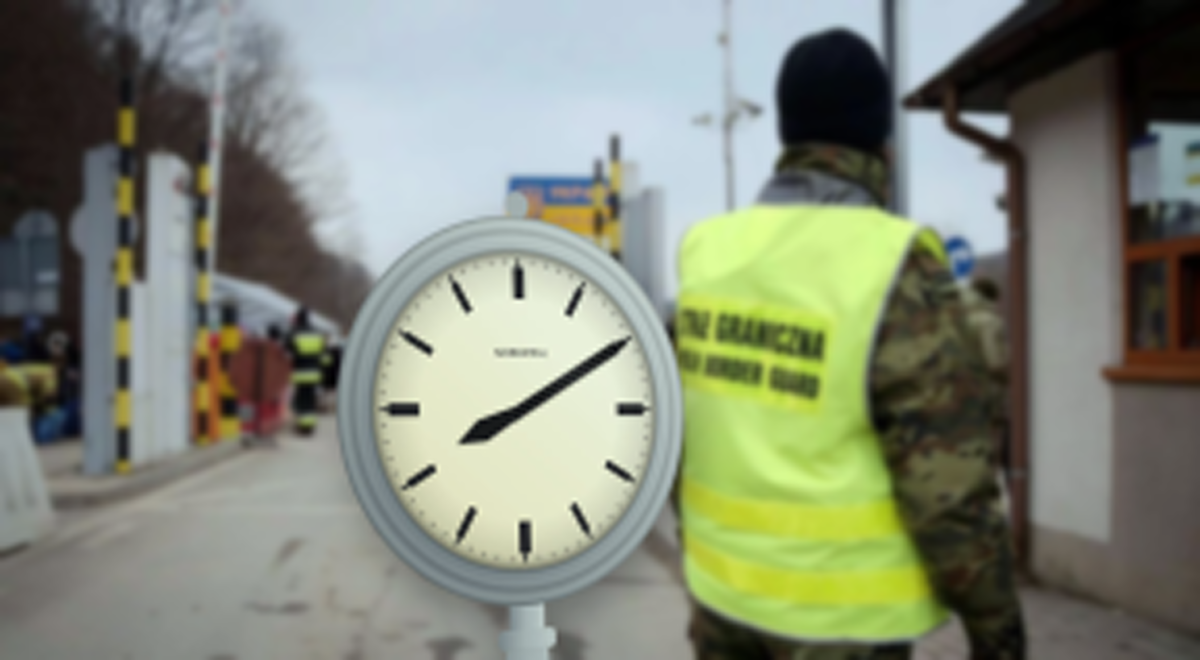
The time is 8,10
